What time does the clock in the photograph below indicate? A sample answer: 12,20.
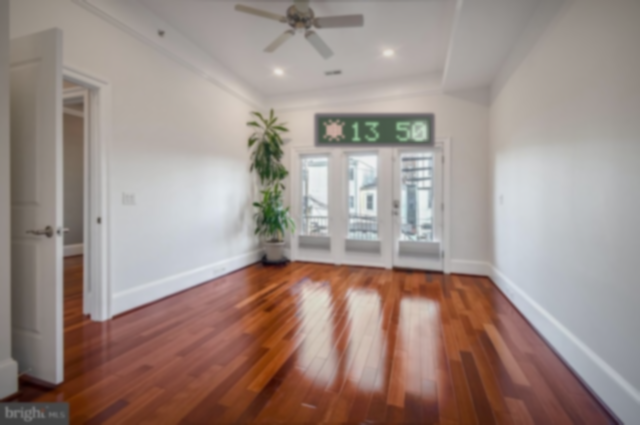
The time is 13,50
